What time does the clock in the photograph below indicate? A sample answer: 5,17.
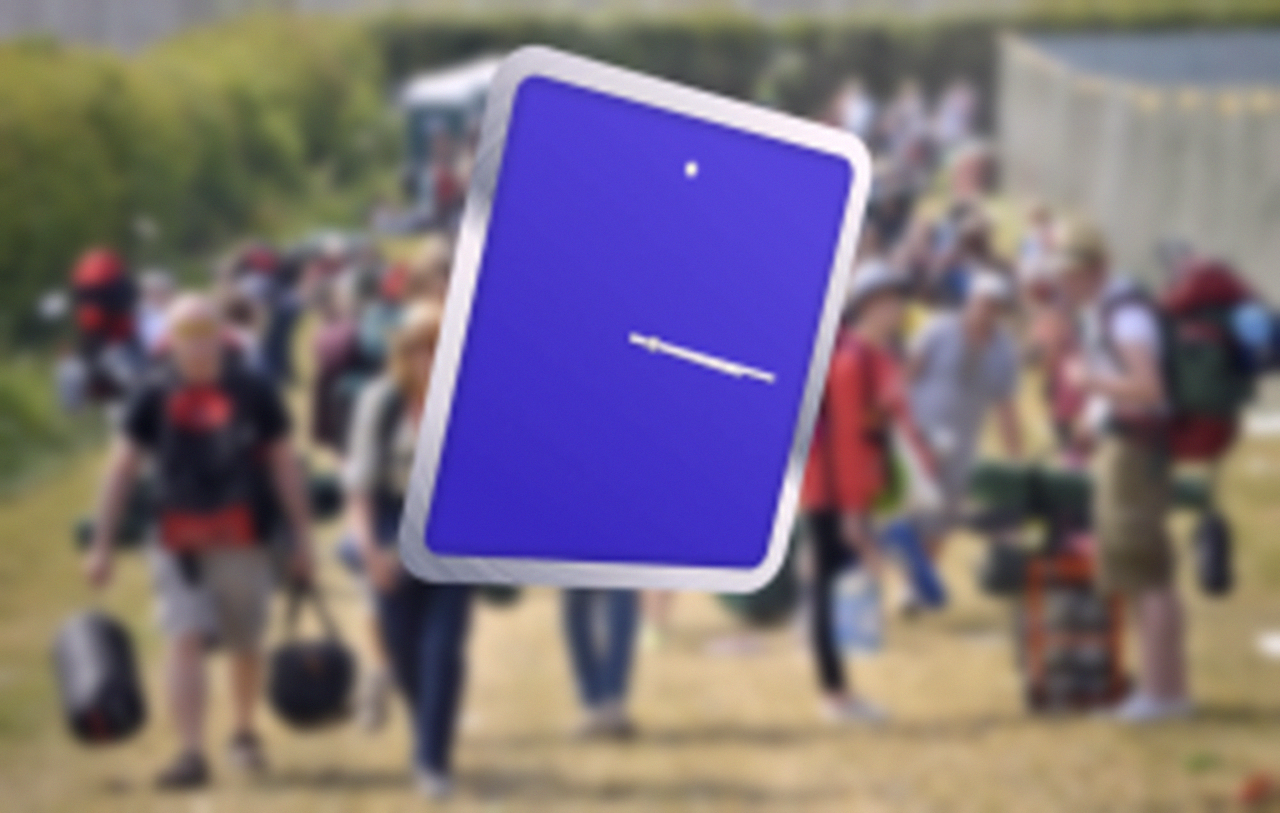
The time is 3,16
